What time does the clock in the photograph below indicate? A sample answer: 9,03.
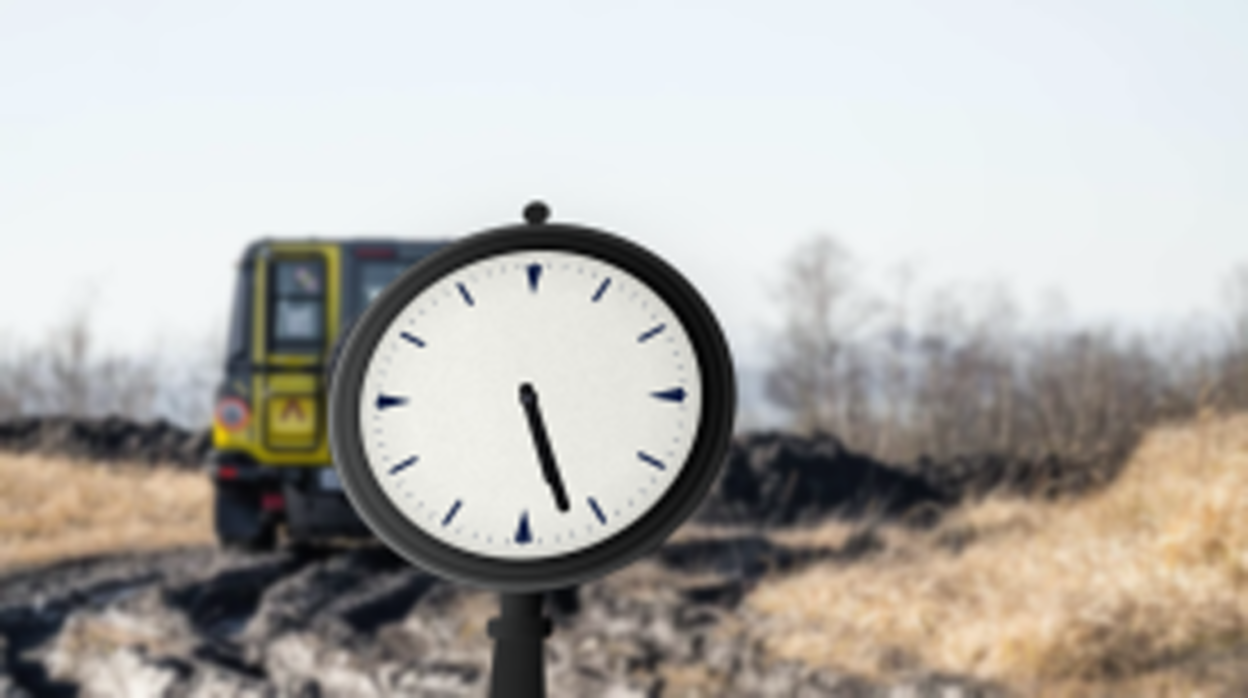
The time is 5,27
